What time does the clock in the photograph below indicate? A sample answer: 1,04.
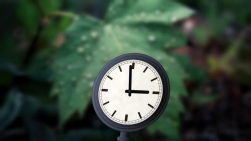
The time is 2,59
